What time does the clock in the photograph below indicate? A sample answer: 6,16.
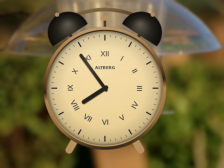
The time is 7,54
